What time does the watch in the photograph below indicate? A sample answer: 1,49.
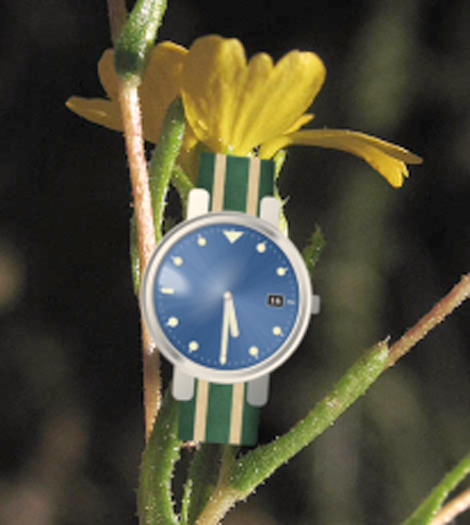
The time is 5,30
